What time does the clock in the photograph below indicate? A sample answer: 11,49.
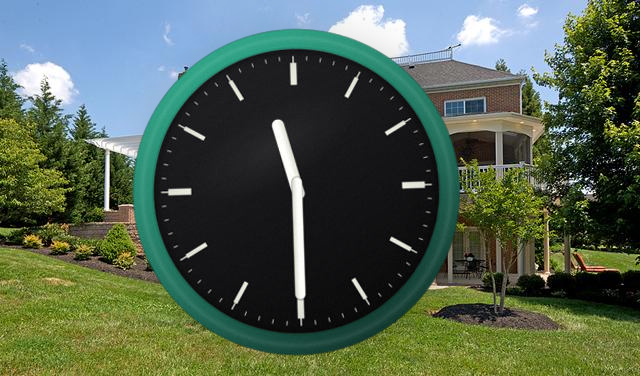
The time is 11,30
